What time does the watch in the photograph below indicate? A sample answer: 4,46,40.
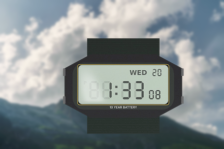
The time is 1,33,08
